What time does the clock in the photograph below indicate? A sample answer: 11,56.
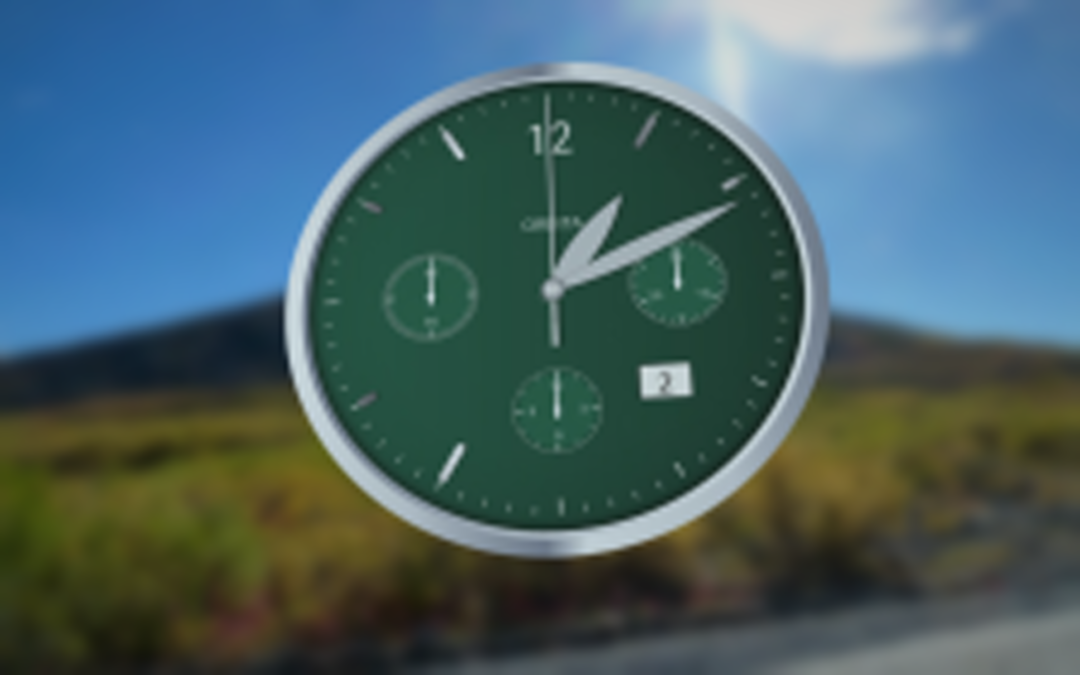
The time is 1,11
